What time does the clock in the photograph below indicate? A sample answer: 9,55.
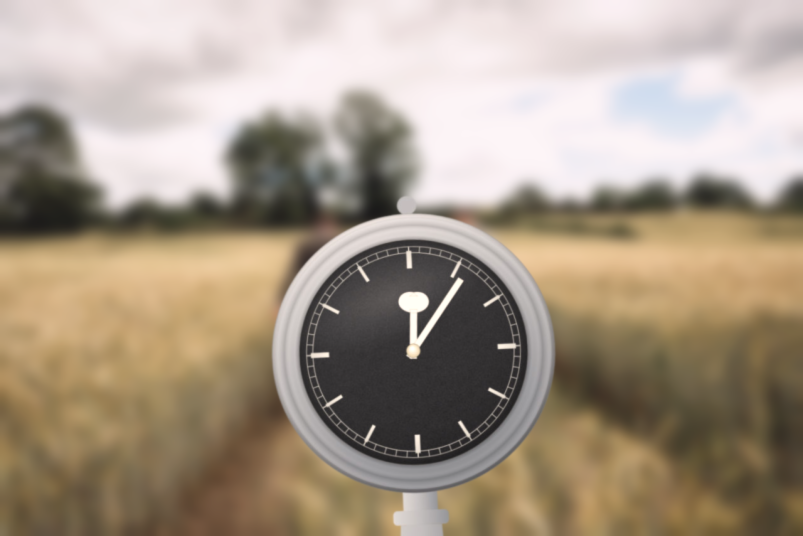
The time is 12,06
